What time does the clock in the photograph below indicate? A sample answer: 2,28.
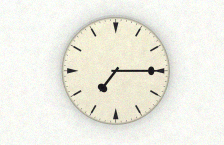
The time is 7,15
